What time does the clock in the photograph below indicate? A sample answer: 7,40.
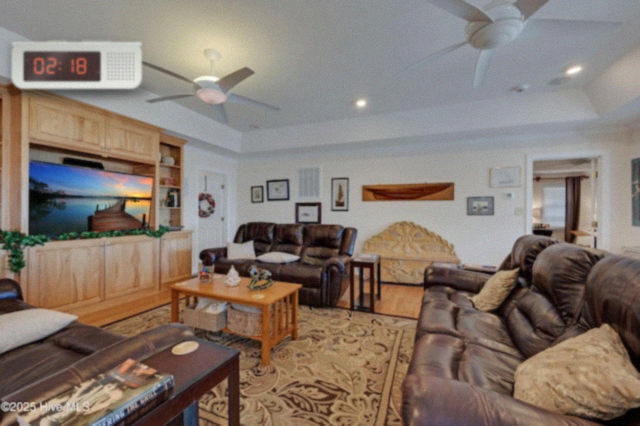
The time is 2,18
